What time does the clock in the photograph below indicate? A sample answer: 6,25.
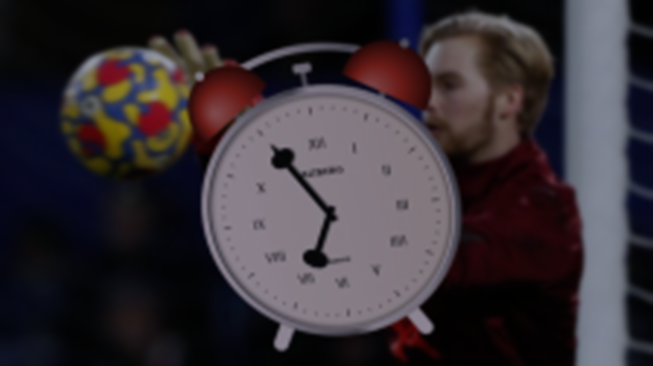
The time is 6,55
